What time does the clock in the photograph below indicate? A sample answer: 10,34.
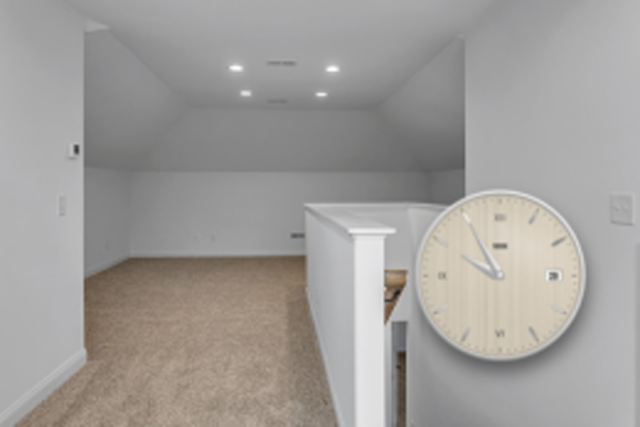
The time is 9,55
